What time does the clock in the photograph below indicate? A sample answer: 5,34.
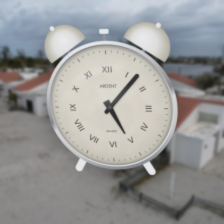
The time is 5,07
